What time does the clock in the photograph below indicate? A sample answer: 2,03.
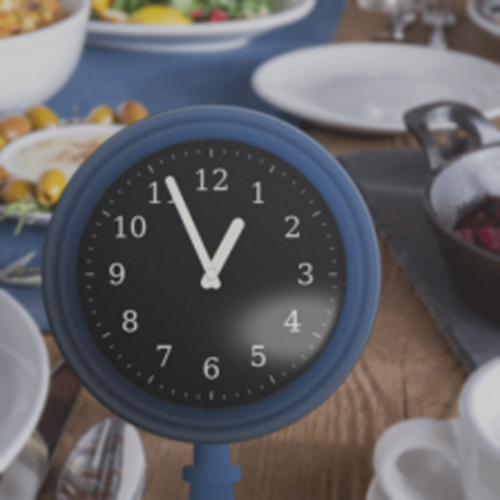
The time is 12,56
